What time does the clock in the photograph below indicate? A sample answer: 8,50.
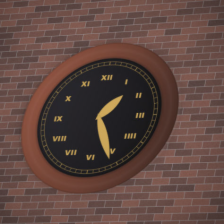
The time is 1,26
